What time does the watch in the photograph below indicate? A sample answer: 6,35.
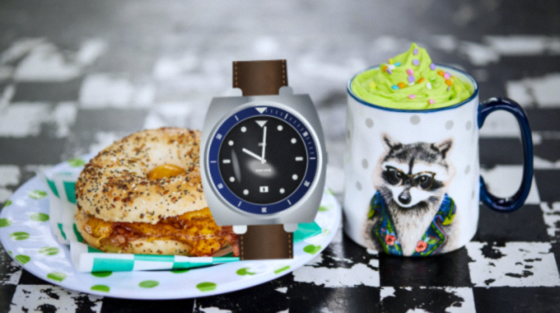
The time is 10,01
